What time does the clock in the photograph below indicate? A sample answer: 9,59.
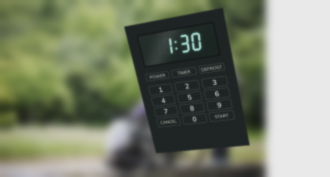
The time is 1,30
